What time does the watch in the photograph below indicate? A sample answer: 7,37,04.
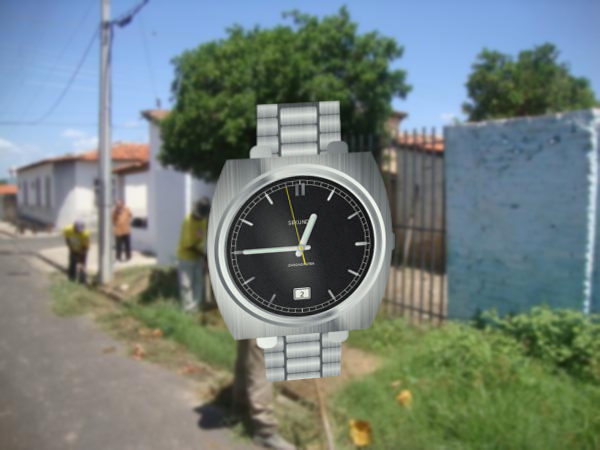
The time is 12,44,58
